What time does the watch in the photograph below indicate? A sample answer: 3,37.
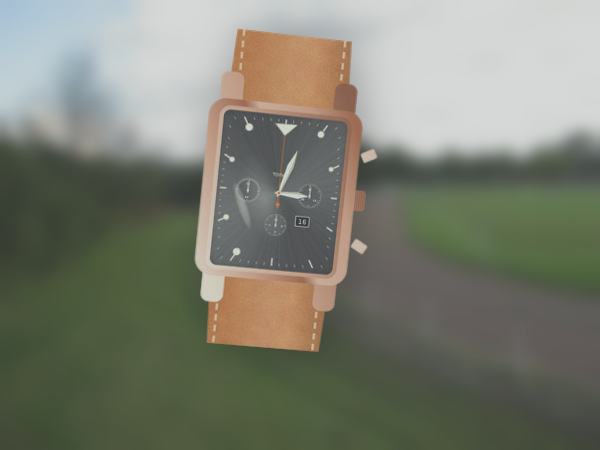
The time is 3,03
